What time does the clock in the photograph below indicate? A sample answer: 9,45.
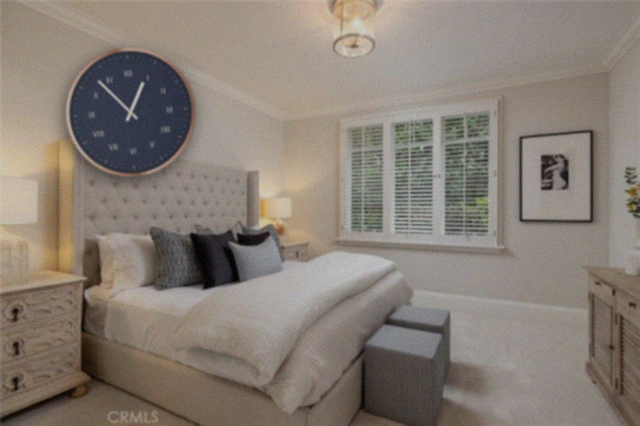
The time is 12,53
